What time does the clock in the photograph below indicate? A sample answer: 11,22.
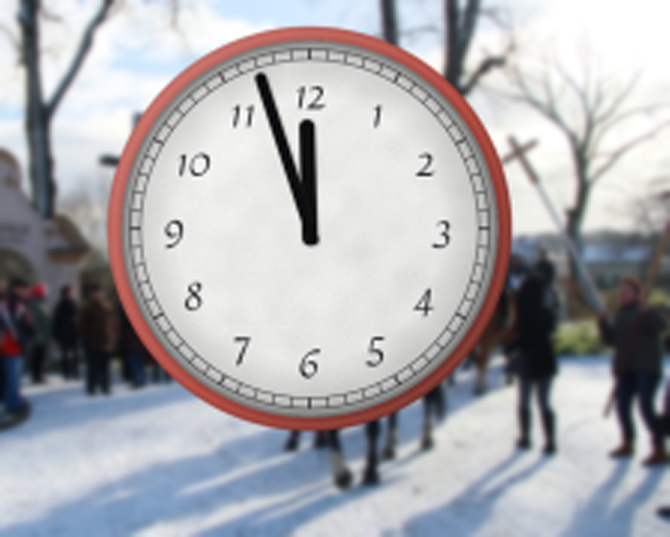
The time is 11,57
